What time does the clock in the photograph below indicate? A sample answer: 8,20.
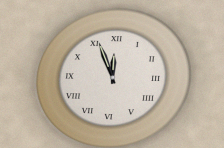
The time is 11,56
